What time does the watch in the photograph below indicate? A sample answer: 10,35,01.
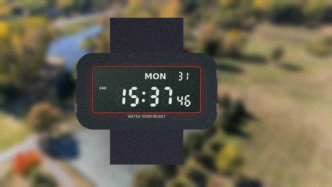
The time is 15,37,46
